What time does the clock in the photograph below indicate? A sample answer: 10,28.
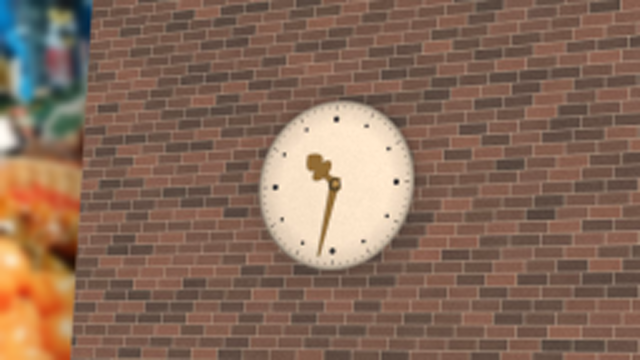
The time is 10,32
